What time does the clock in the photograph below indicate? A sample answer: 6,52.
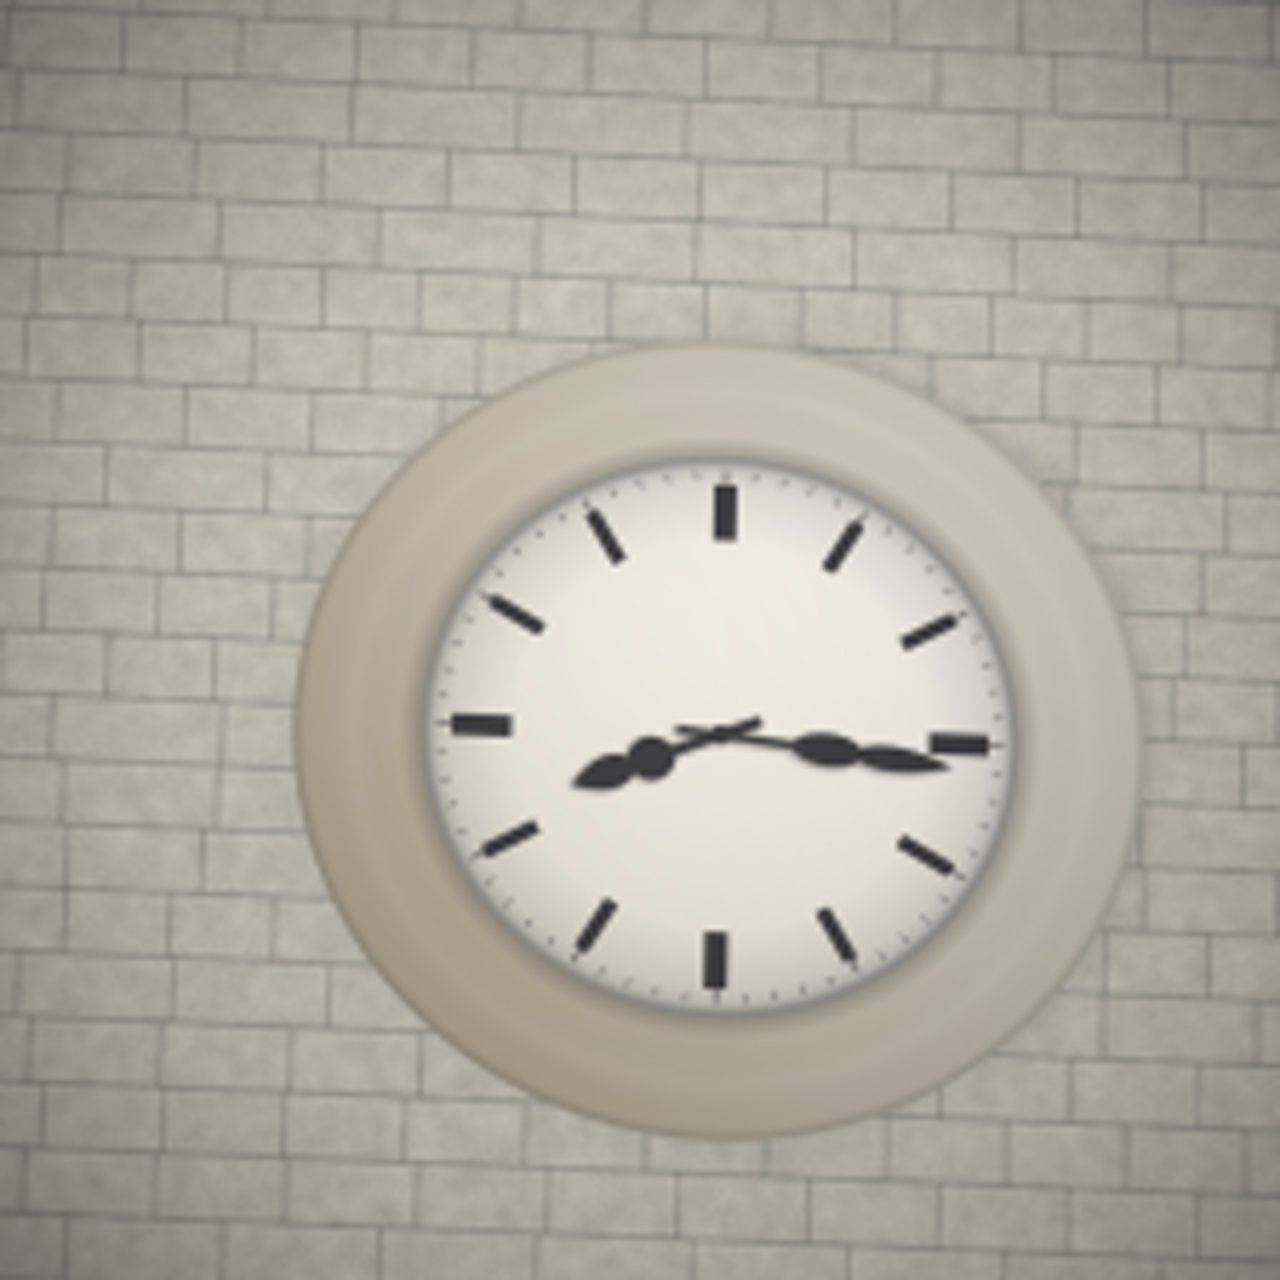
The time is 8,16
